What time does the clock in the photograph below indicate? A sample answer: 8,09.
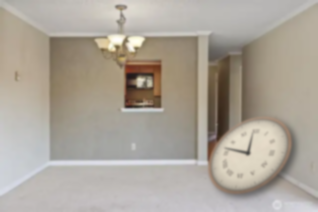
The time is 11,47
